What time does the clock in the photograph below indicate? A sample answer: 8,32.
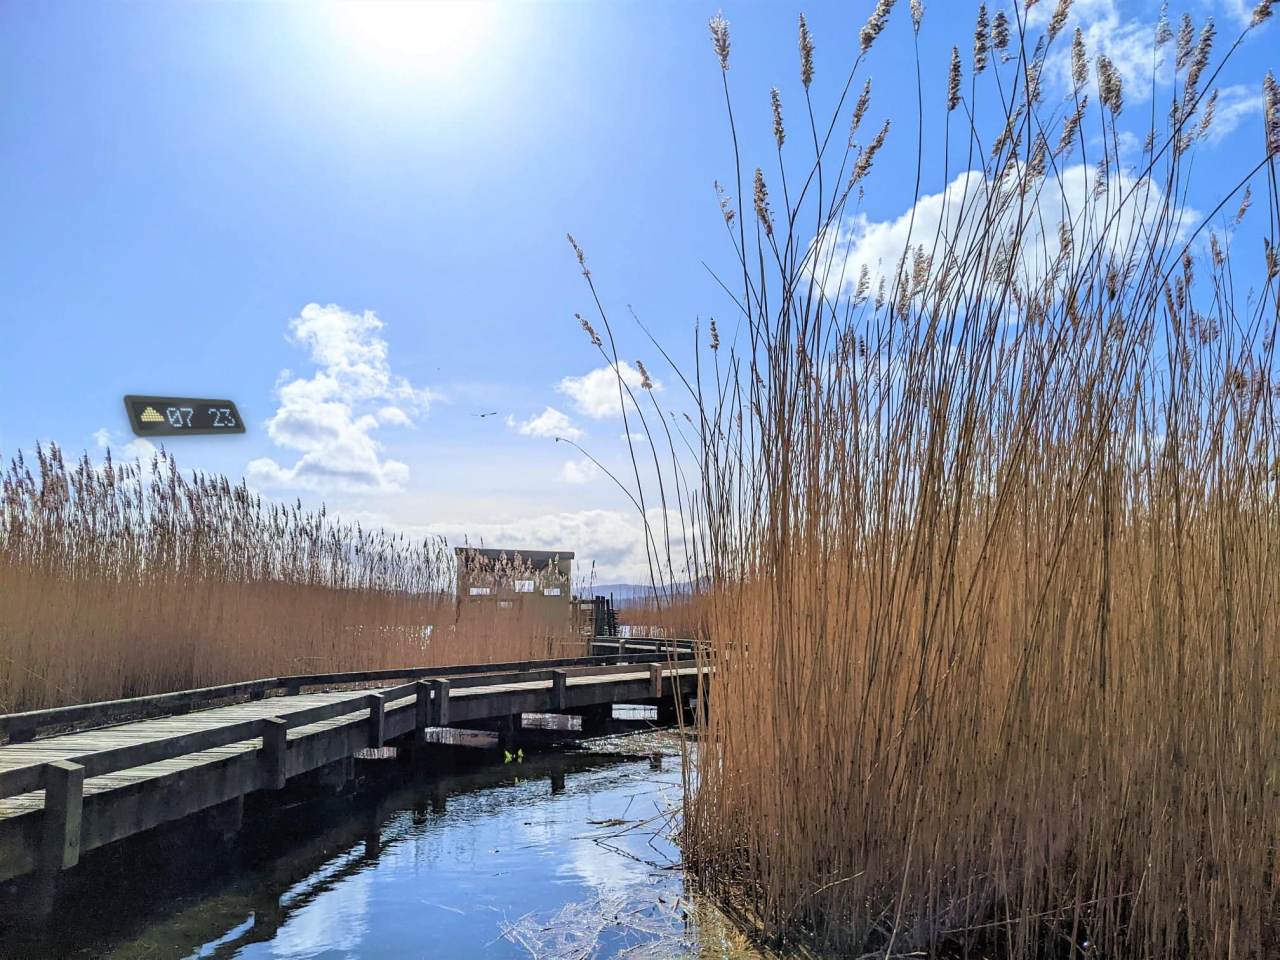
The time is 7,23
